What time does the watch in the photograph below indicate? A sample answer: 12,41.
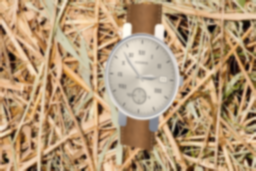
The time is 2,53
